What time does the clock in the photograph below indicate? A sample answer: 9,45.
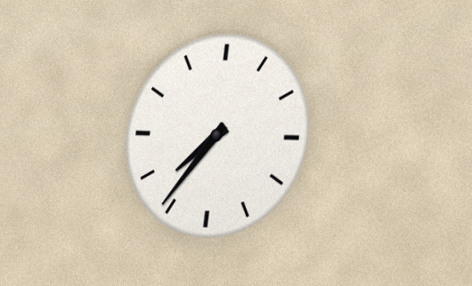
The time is 7,36
